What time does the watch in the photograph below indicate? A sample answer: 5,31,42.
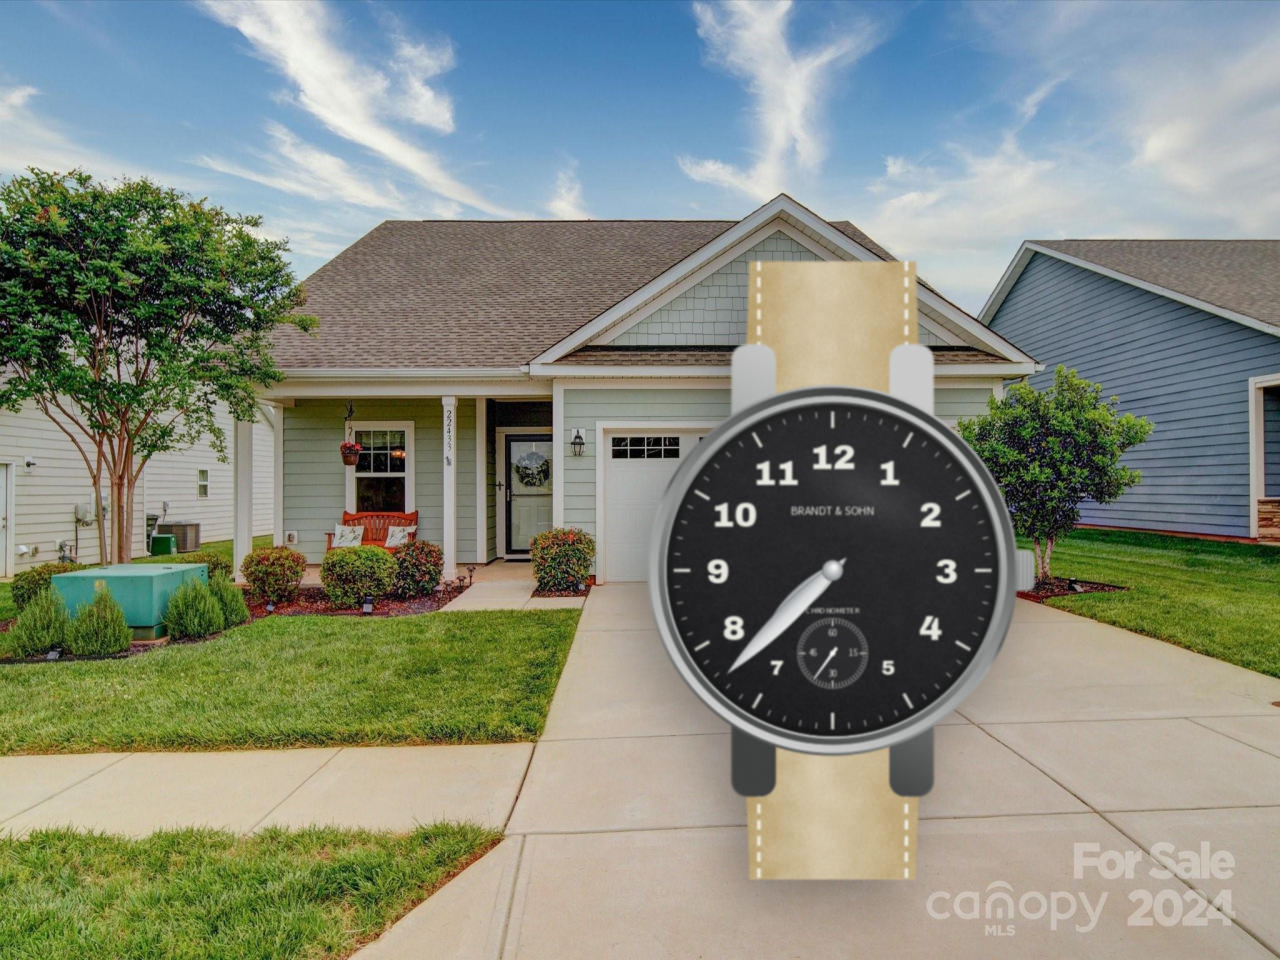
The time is 7,37,36
